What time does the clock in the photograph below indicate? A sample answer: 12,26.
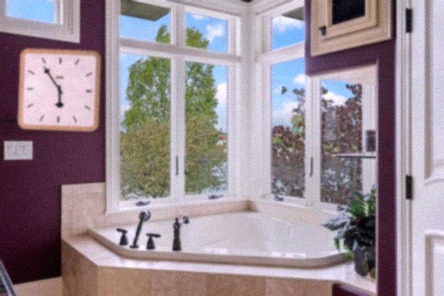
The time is 5,54
